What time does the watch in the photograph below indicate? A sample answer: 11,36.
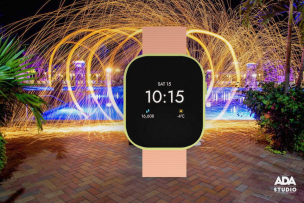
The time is 10,15
